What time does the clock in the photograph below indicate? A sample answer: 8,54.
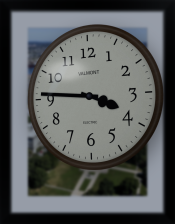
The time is 3,46
